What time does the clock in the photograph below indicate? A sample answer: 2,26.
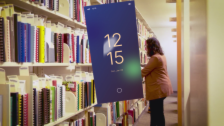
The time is 12,15
